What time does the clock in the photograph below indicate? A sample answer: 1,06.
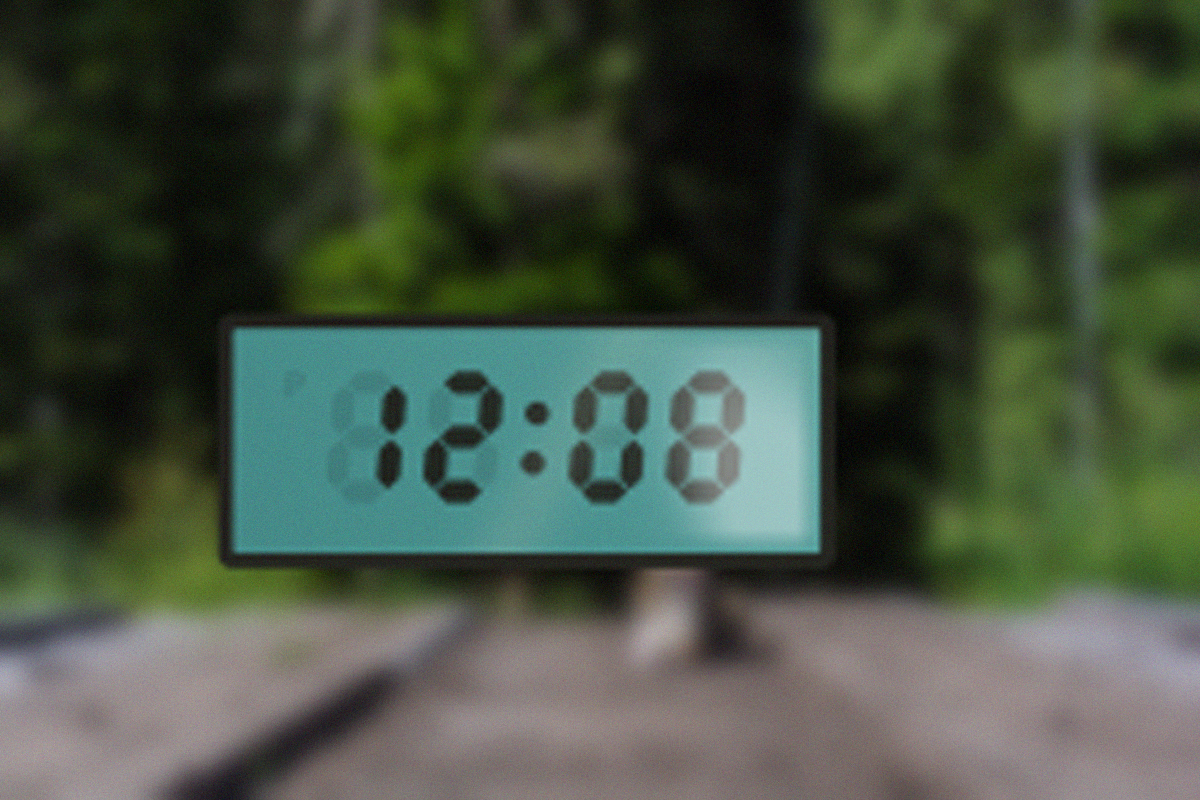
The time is 12,08
